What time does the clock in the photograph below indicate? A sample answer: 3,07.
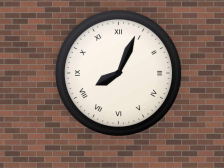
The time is 8,04
